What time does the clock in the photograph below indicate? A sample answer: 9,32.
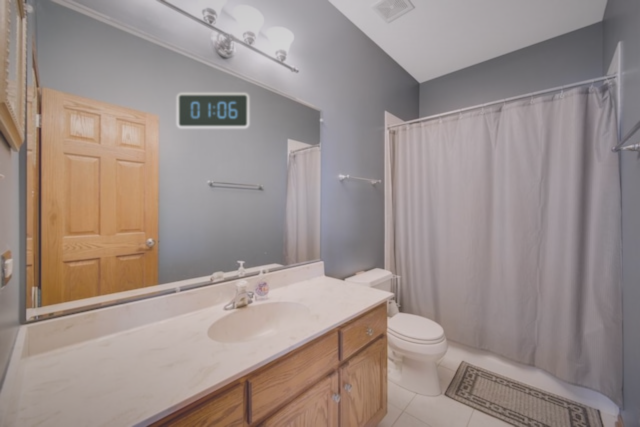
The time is 1,06
